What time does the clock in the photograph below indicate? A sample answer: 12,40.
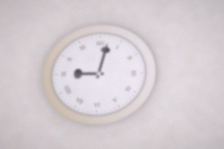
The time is 9,02
